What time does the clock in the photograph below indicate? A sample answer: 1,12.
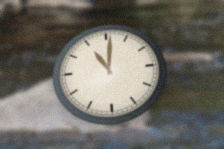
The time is 11,01
